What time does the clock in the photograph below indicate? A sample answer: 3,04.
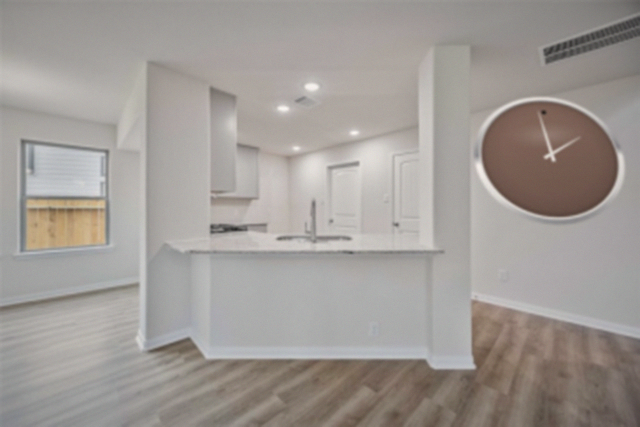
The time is 1,59
